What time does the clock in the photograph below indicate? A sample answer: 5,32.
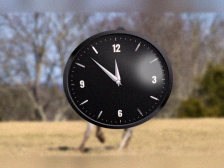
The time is 11,53
